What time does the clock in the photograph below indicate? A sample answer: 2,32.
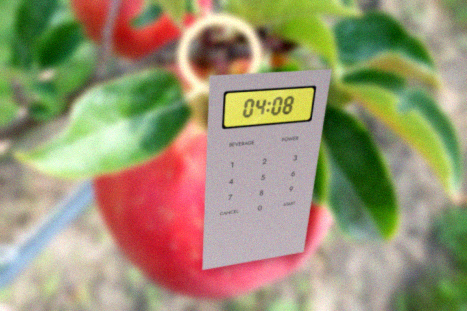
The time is 4,08
